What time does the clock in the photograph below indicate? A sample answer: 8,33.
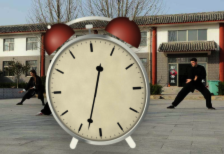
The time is 12,33
